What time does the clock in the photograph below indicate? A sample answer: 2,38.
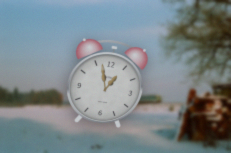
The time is 12,57
